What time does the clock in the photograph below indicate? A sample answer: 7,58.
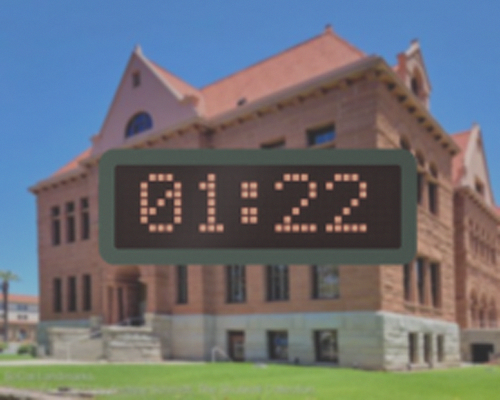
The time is 1,22
